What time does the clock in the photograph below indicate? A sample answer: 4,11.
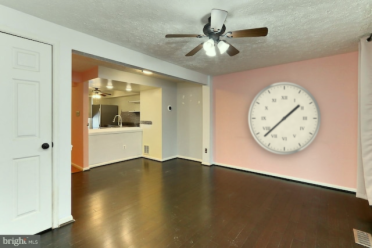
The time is 1,38
